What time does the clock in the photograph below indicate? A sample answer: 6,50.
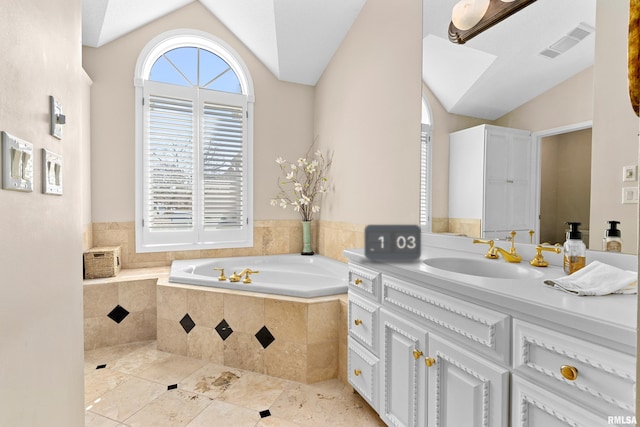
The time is 1,03
